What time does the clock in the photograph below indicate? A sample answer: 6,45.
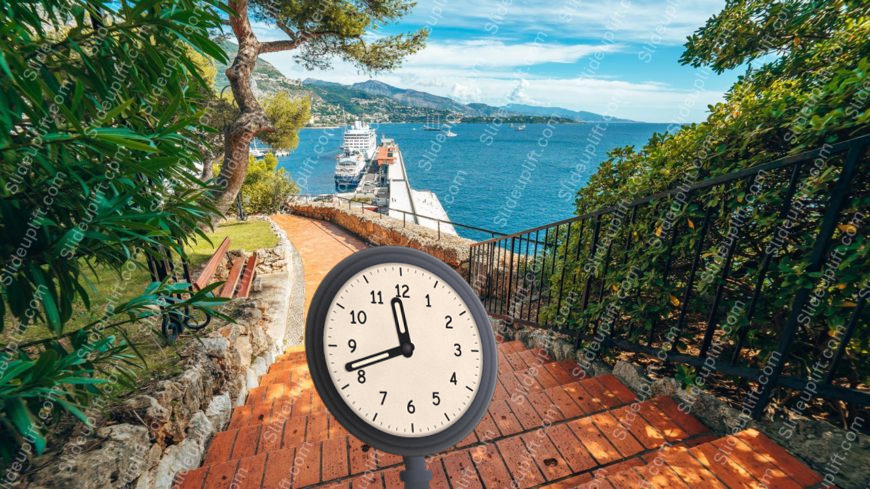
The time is 11,42
